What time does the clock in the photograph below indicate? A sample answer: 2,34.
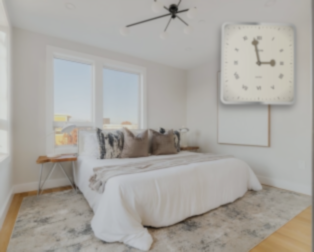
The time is 2,58
